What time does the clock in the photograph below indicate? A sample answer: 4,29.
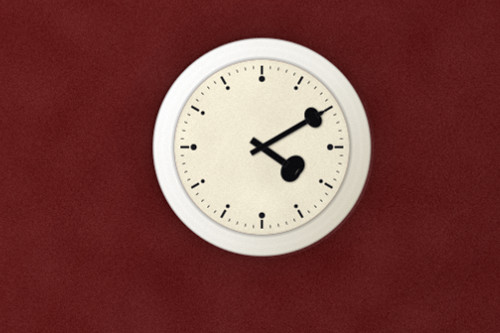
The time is 4,10
